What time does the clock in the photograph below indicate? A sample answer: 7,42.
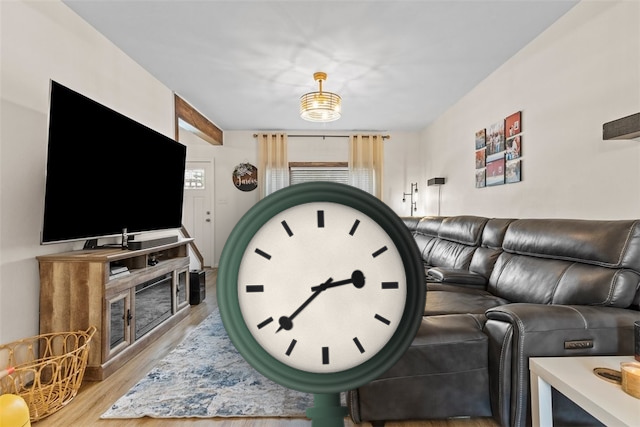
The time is 2,38
